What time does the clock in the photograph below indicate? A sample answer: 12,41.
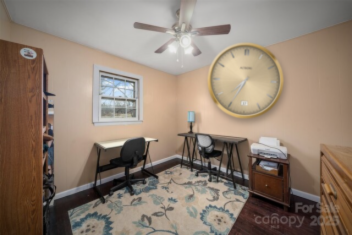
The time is 7,35
